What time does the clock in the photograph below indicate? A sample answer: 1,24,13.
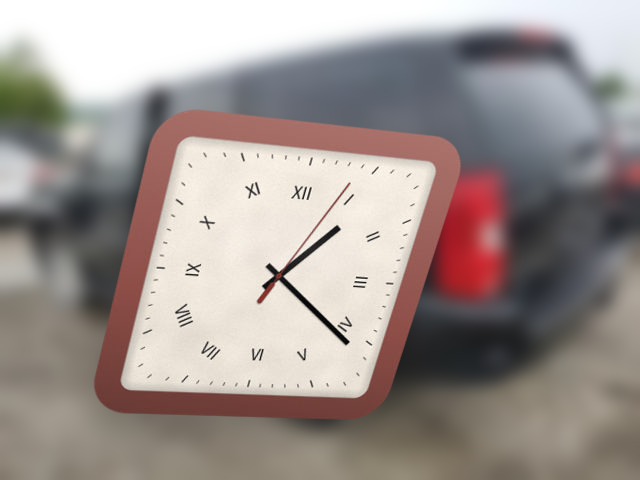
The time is 1,21,04
